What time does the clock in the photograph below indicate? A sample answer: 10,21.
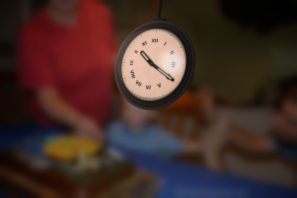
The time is 10,20
